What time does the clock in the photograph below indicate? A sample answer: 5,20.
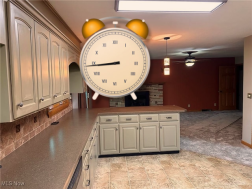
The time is 8,44
